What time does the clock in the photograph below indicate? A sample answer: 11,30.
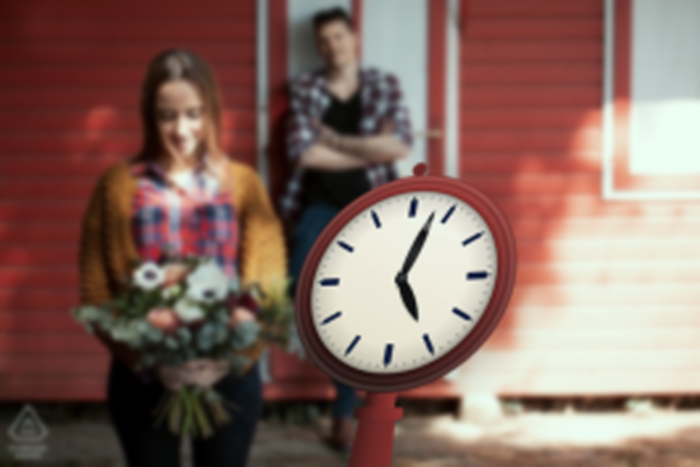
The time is 5,03
